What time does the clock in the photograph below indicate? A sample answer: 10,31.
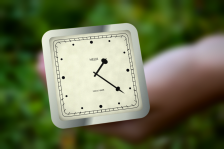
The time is 1,22
